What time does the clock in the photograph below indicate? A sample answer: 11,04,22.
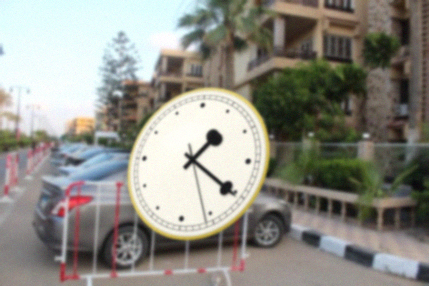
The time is 1,20,26
